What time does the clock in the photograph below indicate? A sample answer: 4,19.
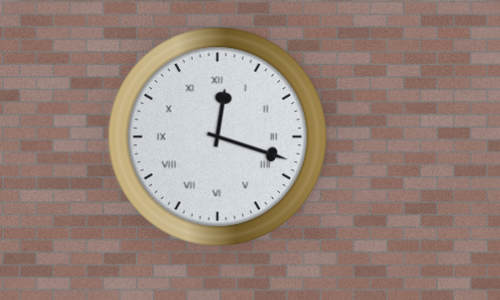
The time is 12,18
